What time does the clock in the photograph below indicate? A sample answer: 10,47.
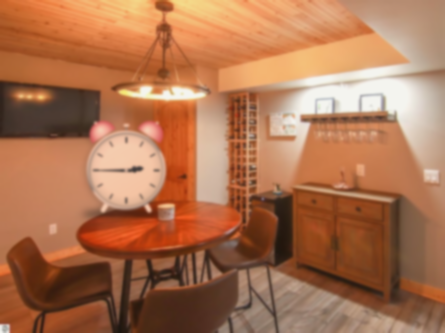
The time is 2,45
